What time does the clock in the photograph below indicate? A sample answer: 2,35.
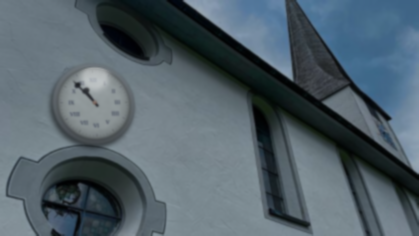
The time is 10,53
